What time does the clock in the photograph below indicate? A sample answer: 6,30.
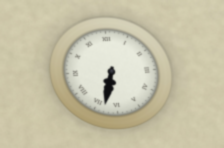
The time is 6,33
